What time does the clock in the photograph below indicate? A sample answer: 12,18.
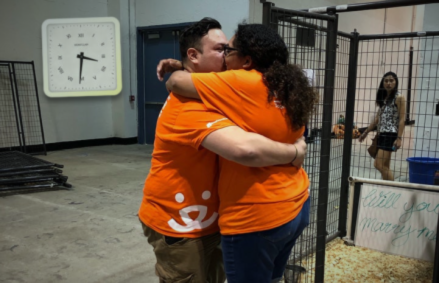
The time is 3,31
